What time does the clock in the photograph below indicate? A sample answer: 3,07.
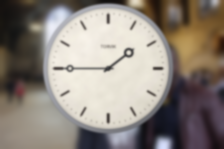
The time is 1,45
